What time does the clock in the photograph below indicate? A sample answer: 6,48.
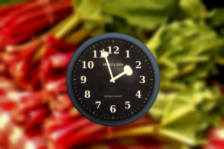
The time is 1,57
